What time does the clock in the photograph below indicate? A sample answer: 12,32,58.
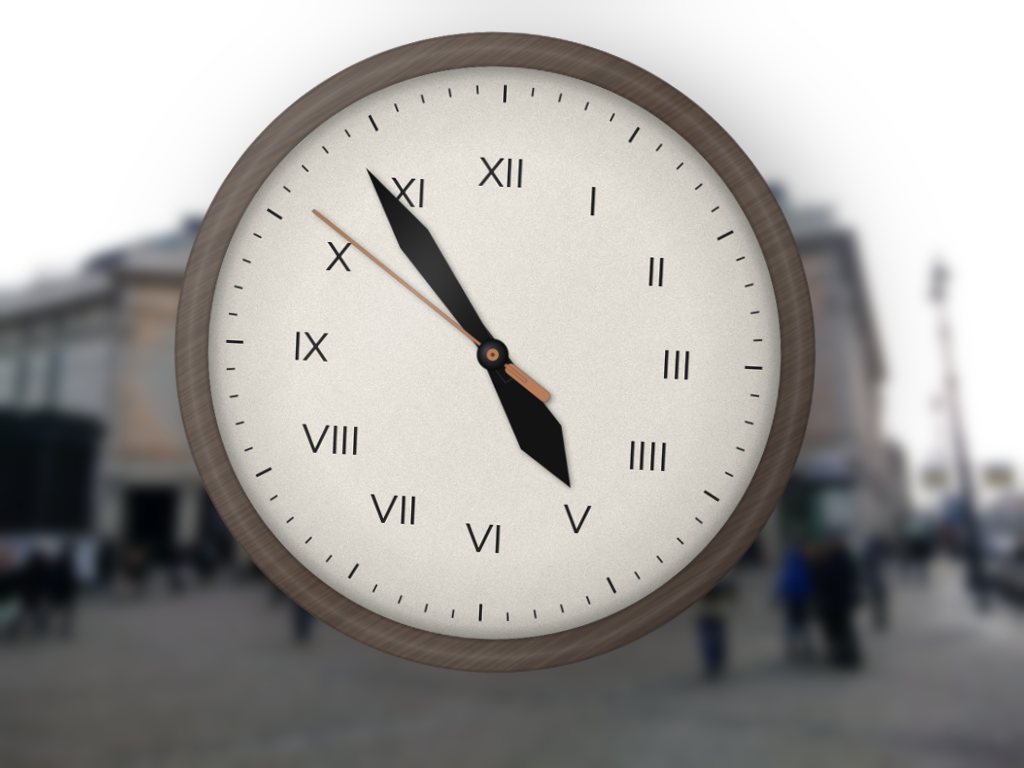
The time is 4,53,51
